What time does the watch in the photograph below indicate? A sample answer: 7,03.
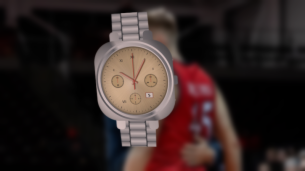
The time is 10,05
